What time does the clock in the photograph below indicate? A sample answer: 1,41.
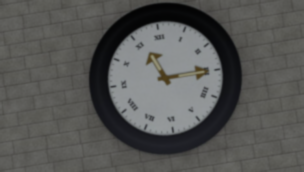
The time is 11,15
